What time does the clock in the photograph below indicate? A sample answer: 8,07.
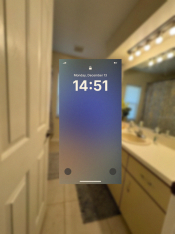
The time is 14,51
